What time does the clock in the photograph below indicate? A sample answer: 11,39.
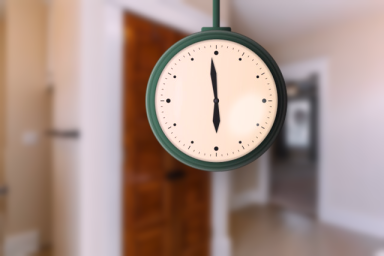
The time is 5,59
